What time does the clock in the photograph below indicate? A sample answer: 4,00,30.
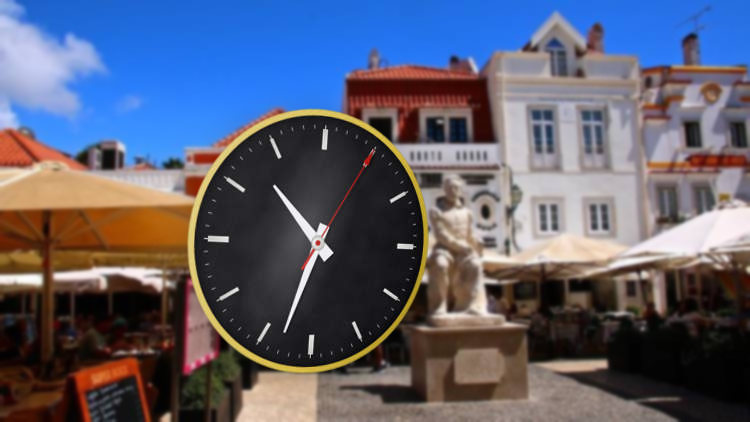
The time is 10,33,05
